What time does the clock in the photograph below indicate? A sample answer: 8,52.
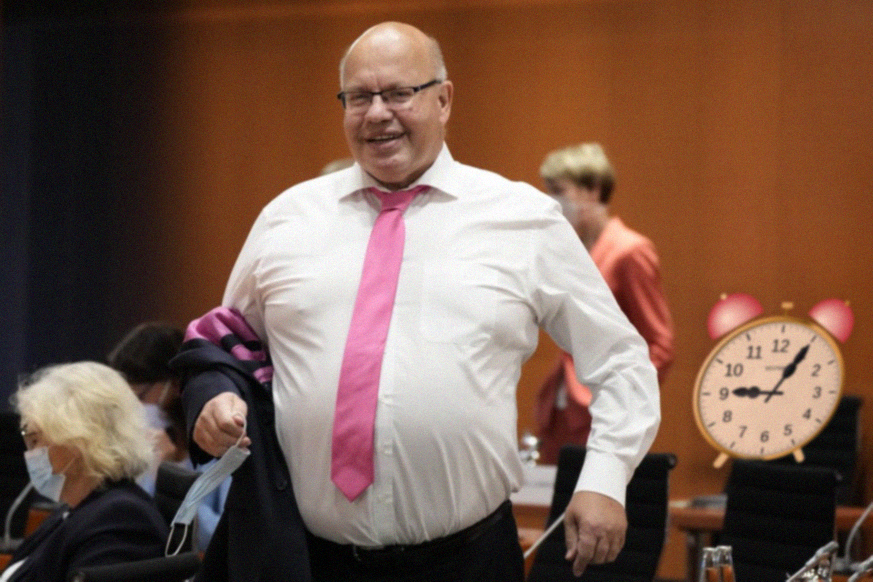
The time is 9,05
